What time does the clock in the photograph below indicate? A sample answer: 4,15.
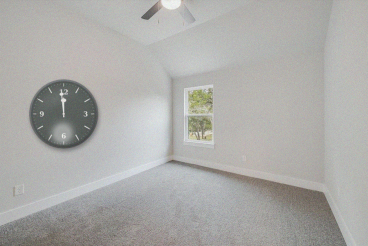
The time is 11,59
